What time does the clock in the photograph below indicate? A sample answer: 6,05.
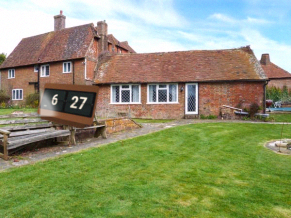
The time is 6,27
